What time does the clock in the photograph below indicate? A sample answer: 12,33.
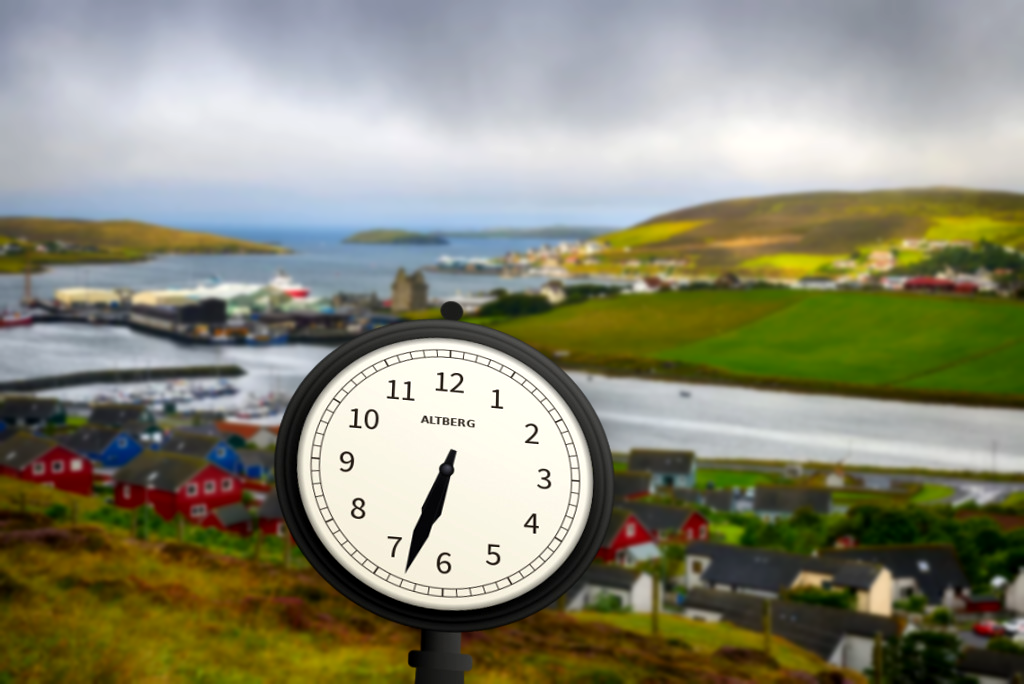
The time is 6,33
